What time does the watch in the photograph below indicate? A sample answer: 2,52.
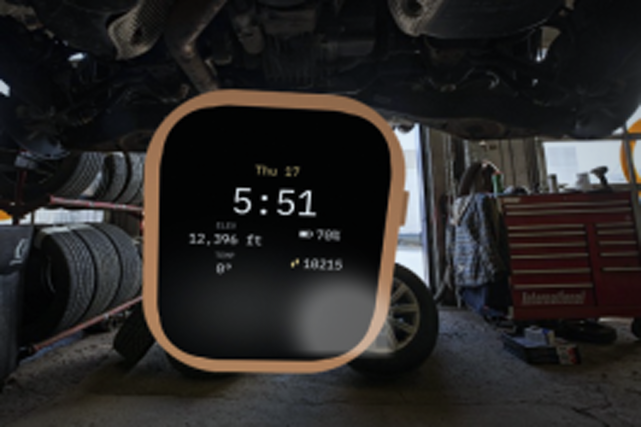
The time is 5,51
